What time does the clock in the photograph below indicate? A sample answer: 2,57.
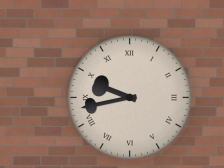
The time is 9,43
